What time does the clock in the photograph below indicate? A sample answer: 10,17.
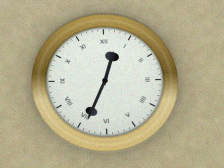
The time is 12,34
